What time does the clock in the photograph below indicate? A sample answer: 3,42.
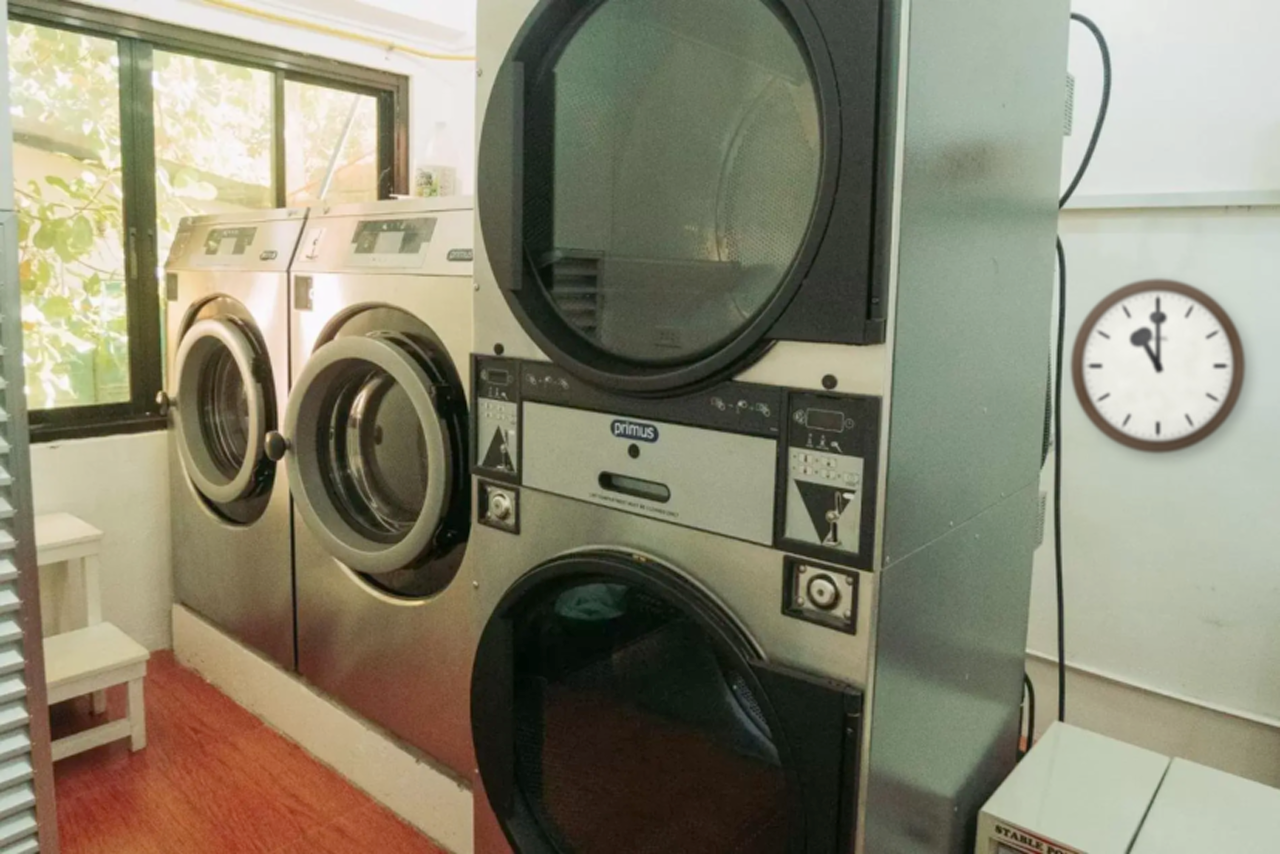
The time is 11,00
